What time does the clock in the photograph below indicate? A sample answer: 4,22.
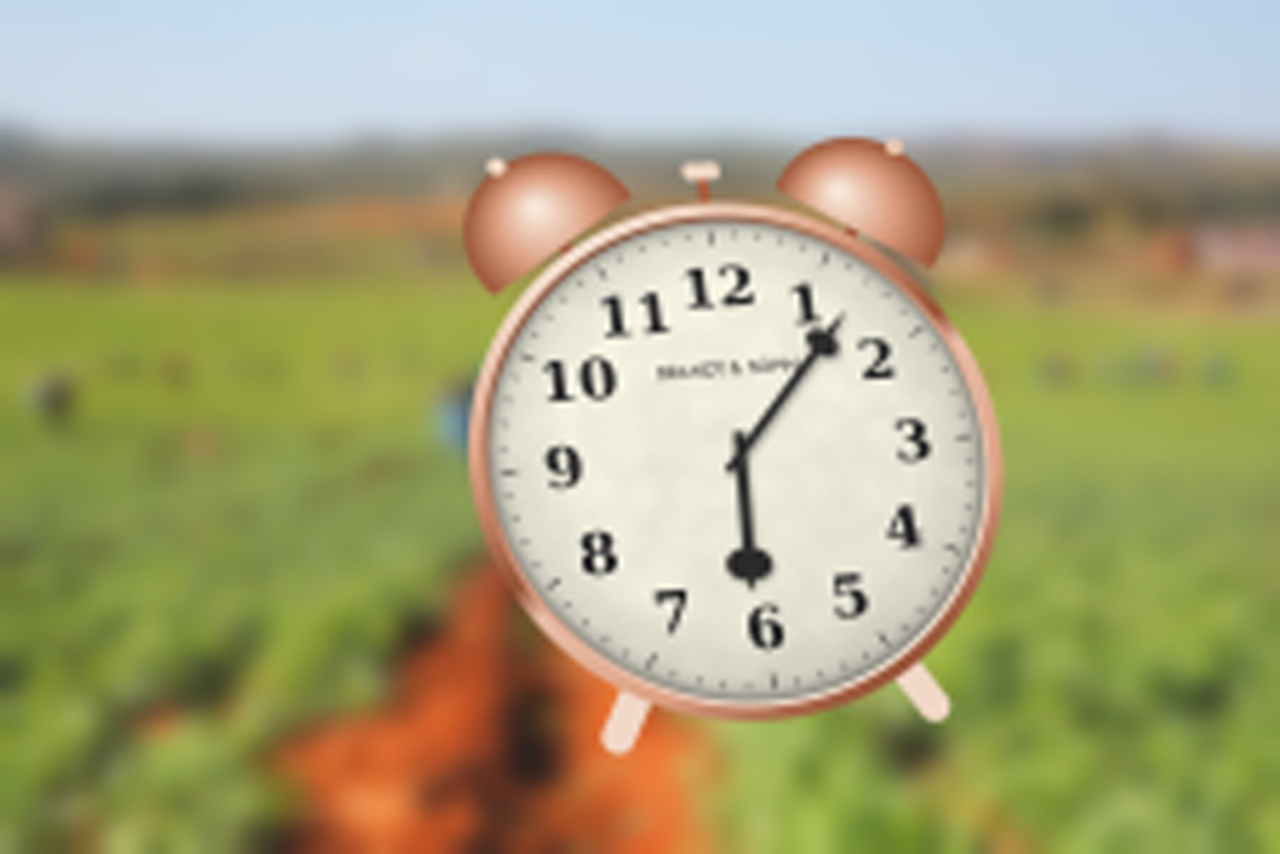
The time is 6,07
